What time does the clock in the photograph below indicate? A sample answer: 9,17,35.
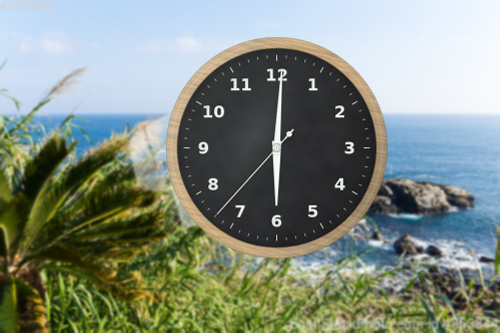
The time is 6,00,37
